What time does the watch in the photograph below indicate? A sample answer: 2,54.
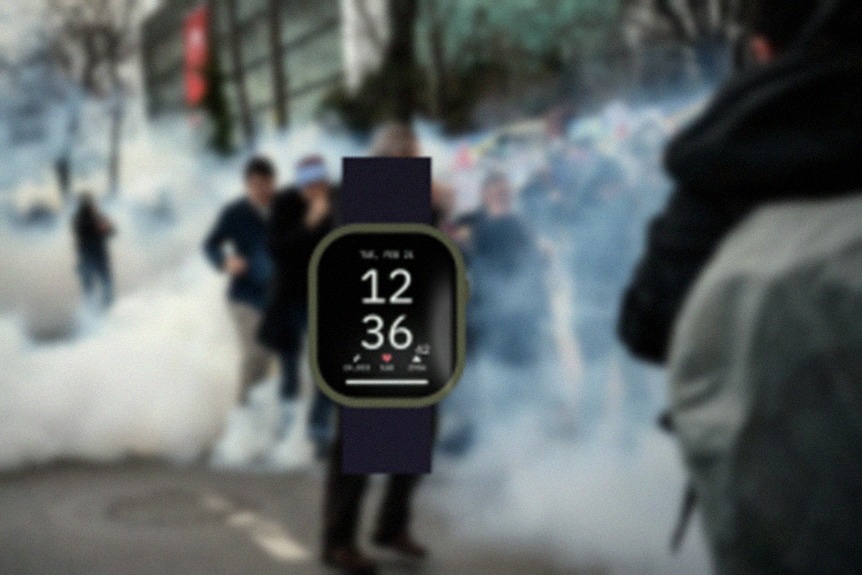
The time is 12,36
